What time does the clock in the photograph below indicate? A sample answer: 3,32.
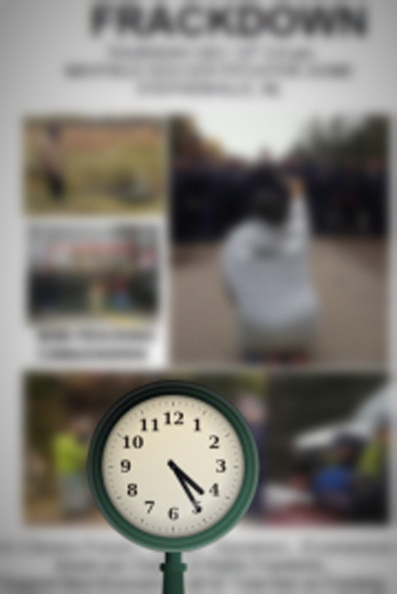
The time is 4,25
